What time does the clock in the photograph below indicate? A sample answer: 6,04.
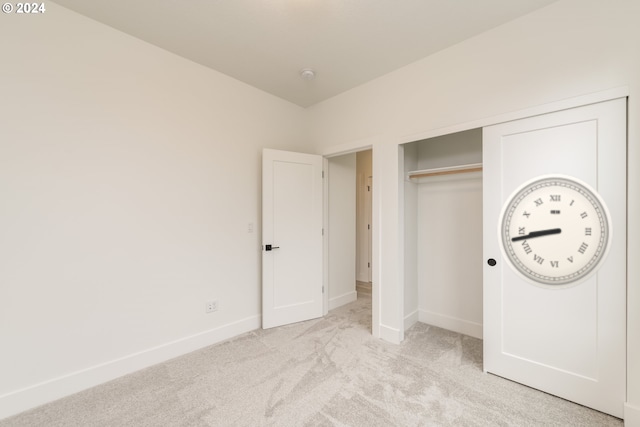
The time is 8,43
